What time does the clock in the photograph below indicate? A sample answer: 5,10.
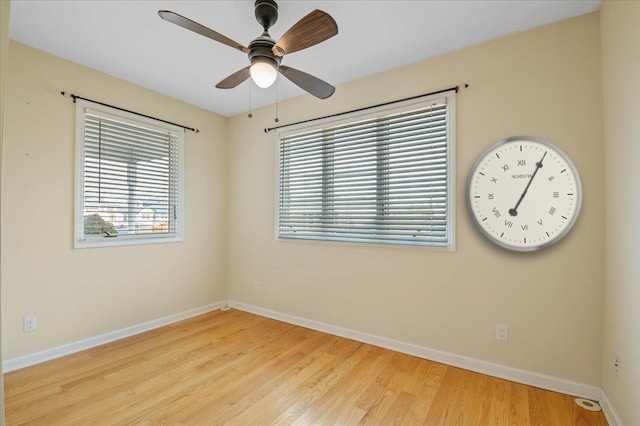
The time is 7,05
